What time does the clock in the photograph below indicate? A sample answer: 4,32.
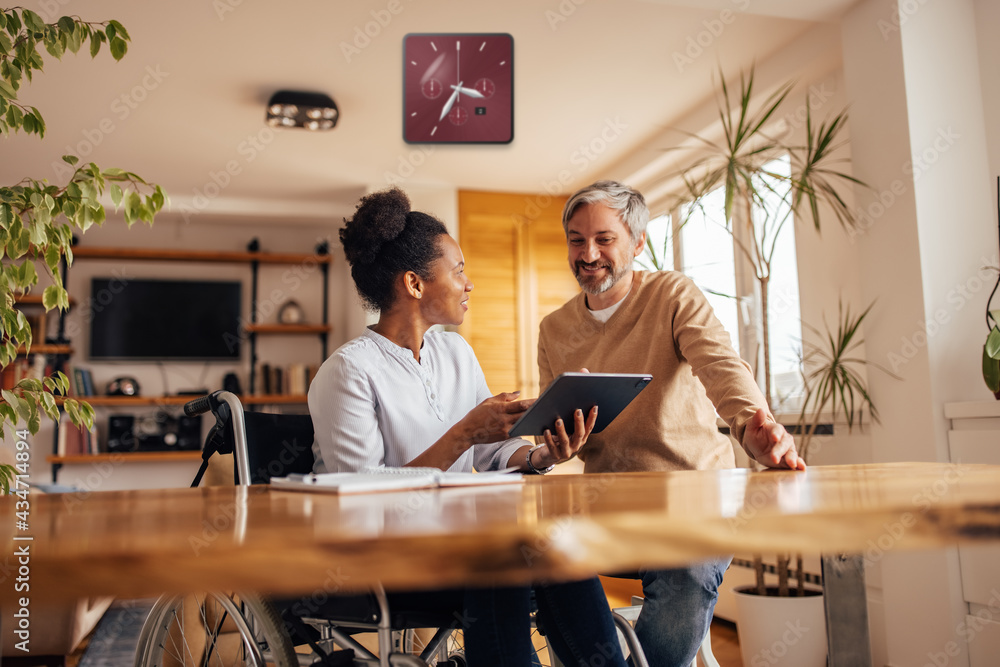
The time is 3,35
